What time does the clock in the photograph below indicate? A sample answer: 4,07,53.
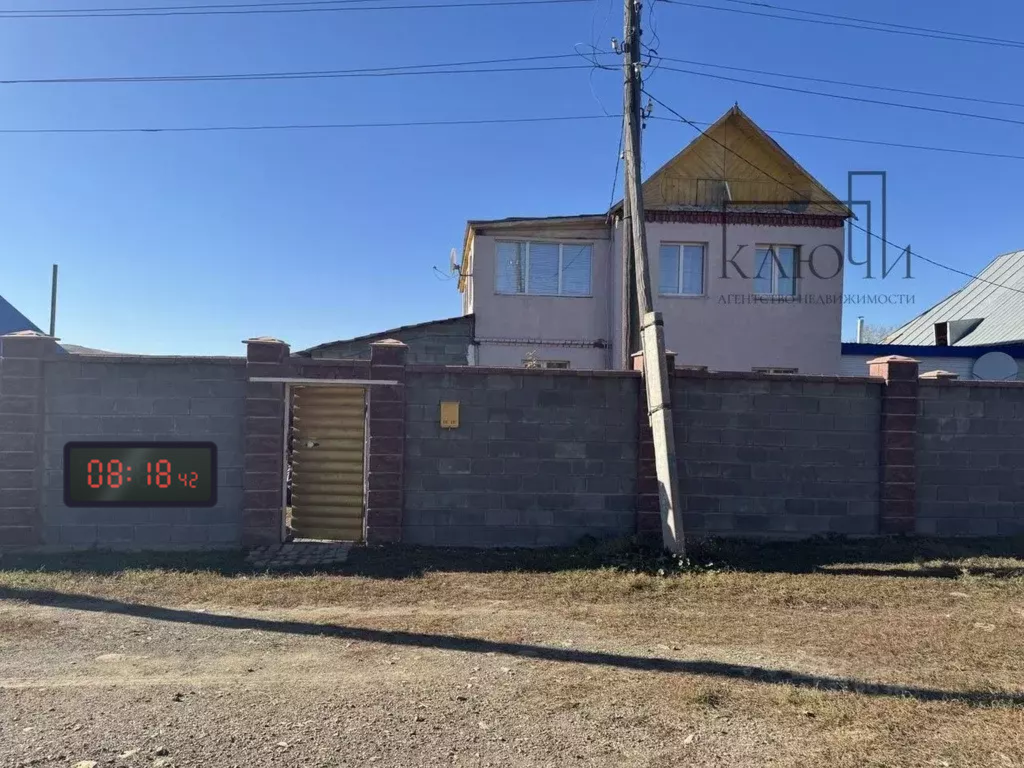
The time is 8,18,42
